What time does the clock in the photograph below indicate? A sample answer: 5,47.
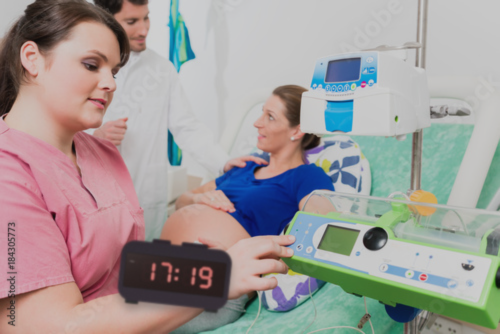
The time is 17,19
